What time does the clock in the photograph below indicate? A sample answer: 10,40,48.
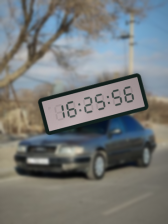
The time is 16,25,56
